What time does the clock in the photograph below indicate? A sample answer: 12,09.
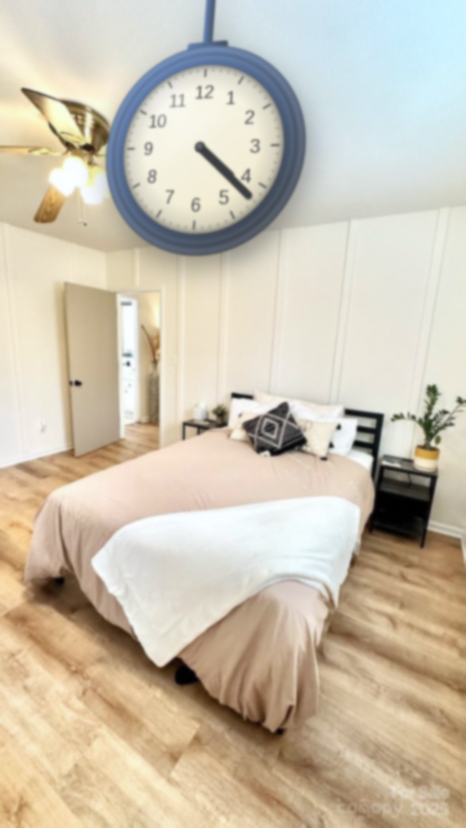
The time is 4,22
